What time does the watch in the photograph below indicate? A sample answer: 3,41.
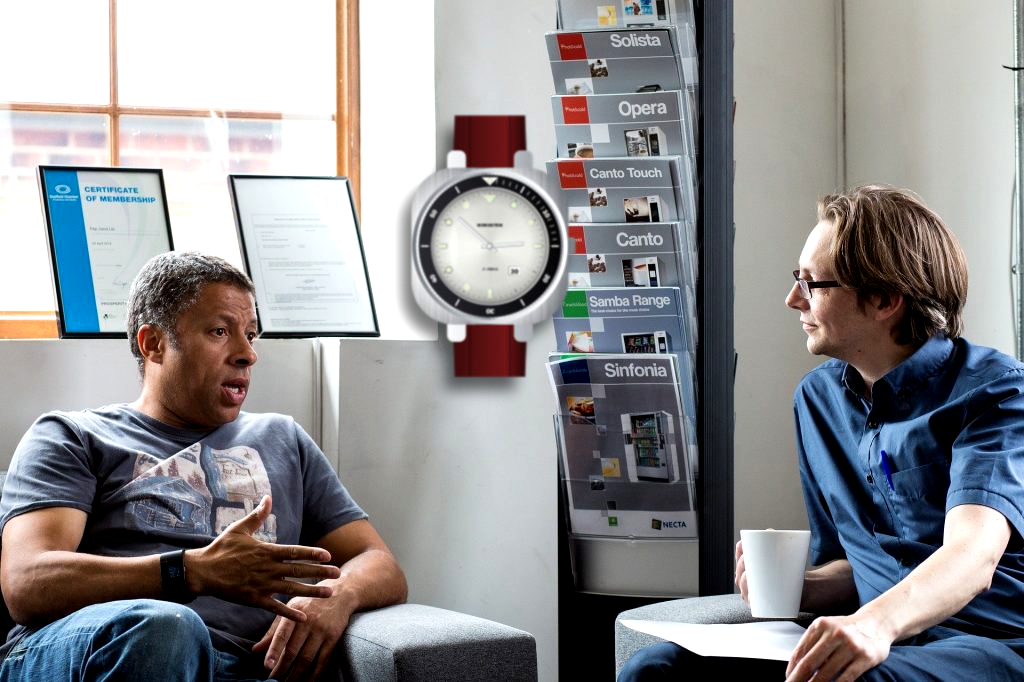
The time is 2,52
